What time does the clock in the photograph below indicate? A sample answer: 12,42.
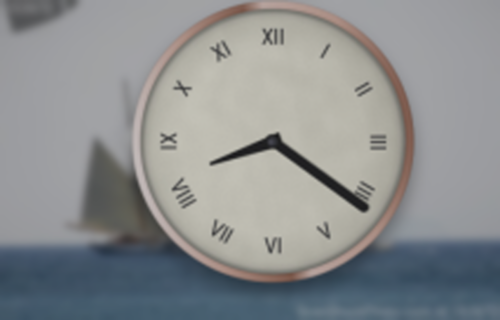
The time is 8,21
